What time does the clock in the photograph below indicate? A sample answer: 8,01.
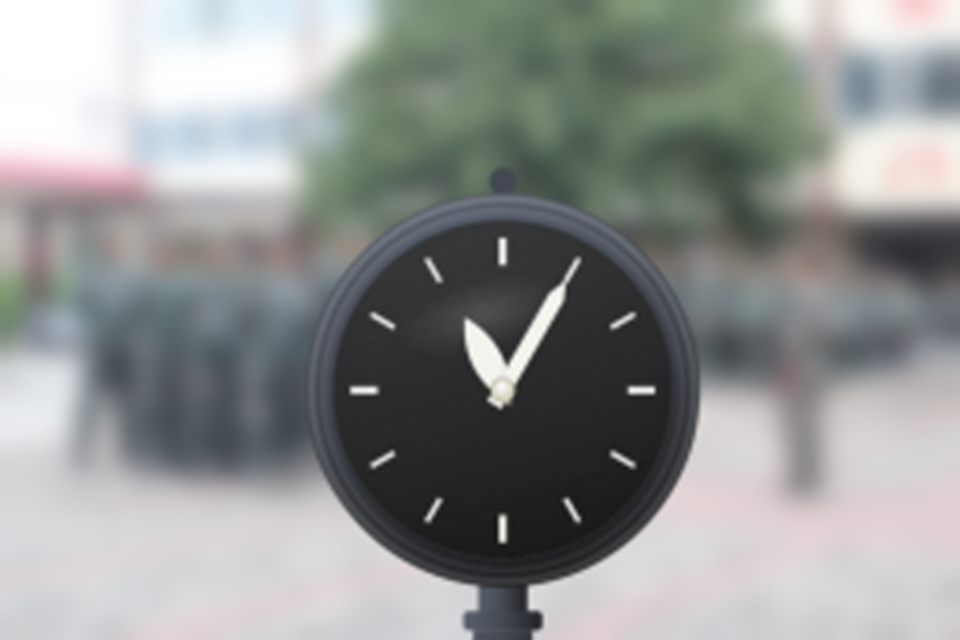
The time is 11,05
